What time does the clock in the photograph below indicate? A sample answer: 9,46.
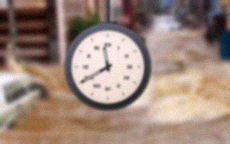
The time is 11,40
